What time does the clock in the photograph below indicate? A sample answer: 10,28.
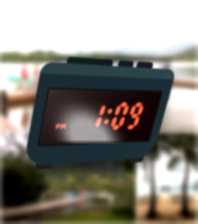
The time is 1,09
